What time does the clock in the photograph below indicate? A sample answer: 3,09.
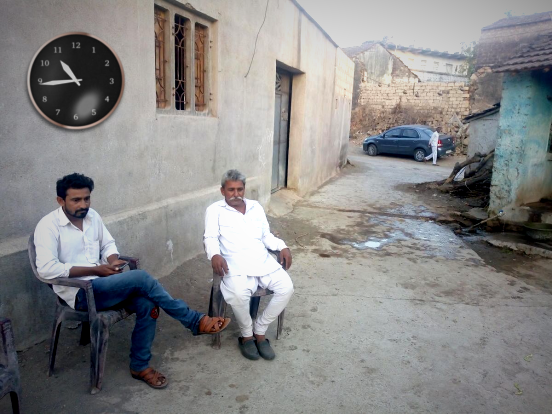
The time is 10,44
